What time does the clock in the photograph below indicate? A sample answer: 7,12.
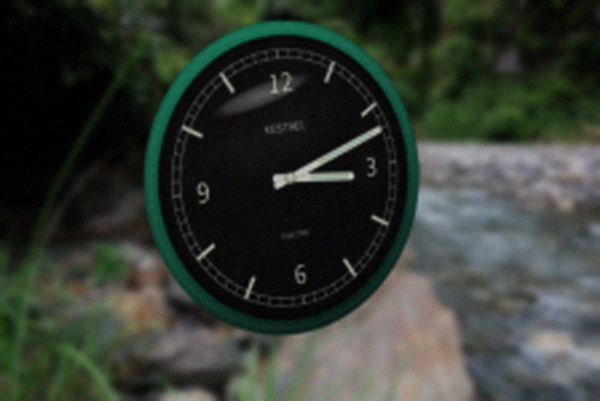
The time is 3,12
